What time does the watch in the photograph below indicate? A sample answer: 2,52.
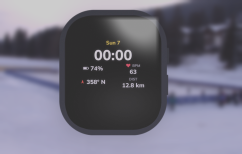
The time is 0,00
